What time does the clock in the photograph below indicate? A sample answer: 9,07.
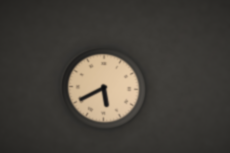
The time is 5,40
